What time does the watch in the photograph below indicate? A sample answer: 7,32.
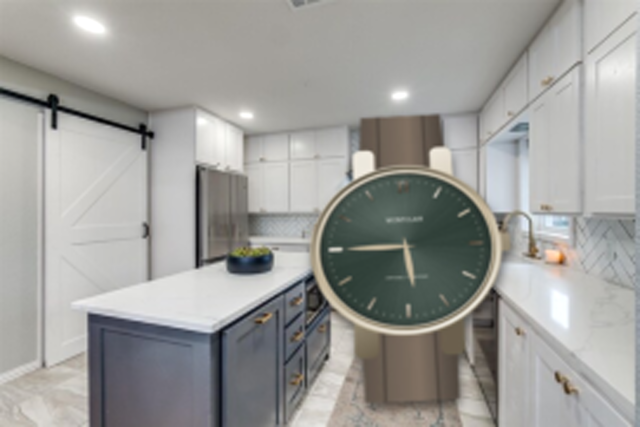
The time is 5,45
